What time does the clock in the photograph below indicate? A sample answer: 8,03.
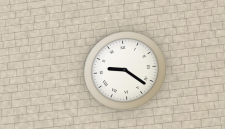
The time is 9,22
